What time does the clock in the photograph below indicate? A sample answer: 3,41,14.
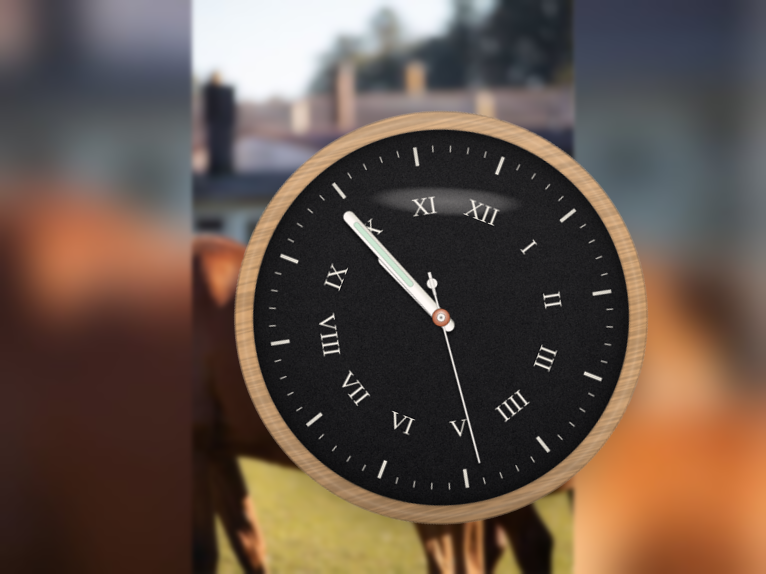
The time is 9,49,24
